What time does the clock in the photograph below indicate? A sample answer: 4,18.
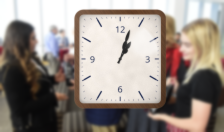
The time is 1,03
